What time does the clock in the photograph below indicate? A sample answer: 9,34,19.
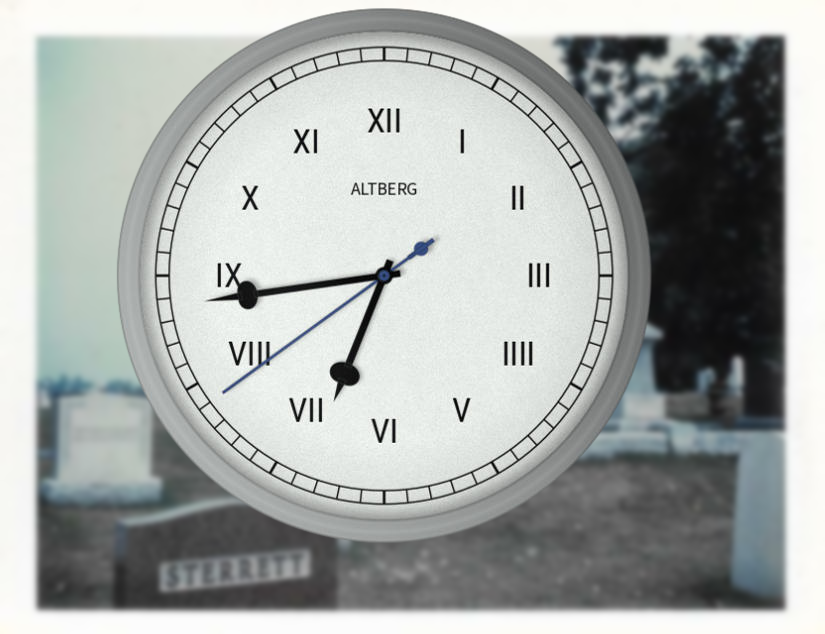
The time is 6,43,39
